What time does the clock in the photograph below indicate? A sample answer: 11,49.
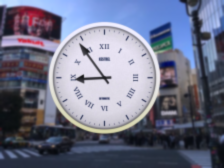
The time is 8,54
